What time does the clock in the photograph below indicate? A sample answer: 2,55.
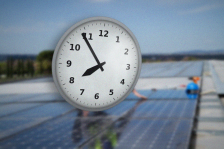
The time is 7,54
